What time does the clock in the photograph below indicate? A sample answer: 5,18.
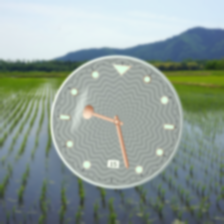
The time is 9,27
